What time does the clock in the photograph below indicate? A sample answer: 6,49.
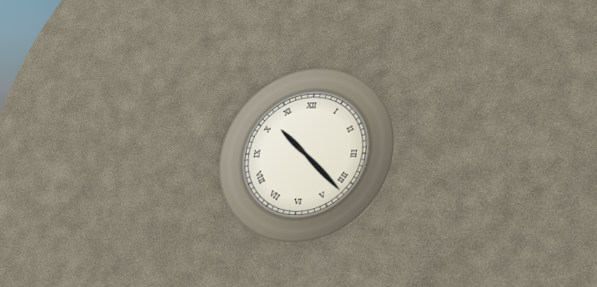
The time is 10,22
